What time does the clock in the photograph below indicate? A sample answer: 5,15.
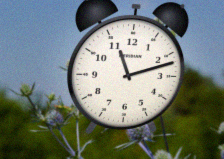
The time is 11,12
